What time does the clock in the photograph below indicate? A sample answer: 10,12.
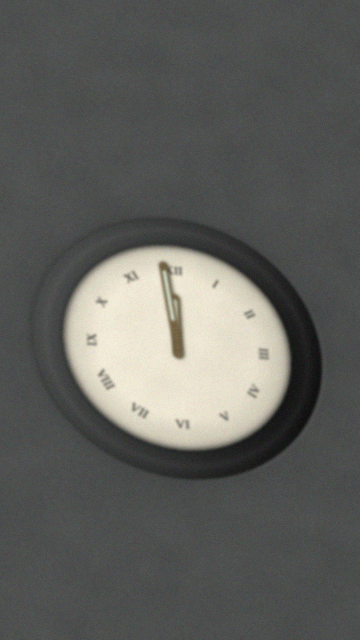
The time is 11,59
